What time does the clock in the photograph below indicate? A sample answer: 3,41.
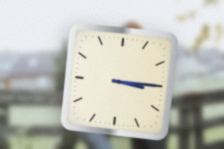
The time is 3,15
